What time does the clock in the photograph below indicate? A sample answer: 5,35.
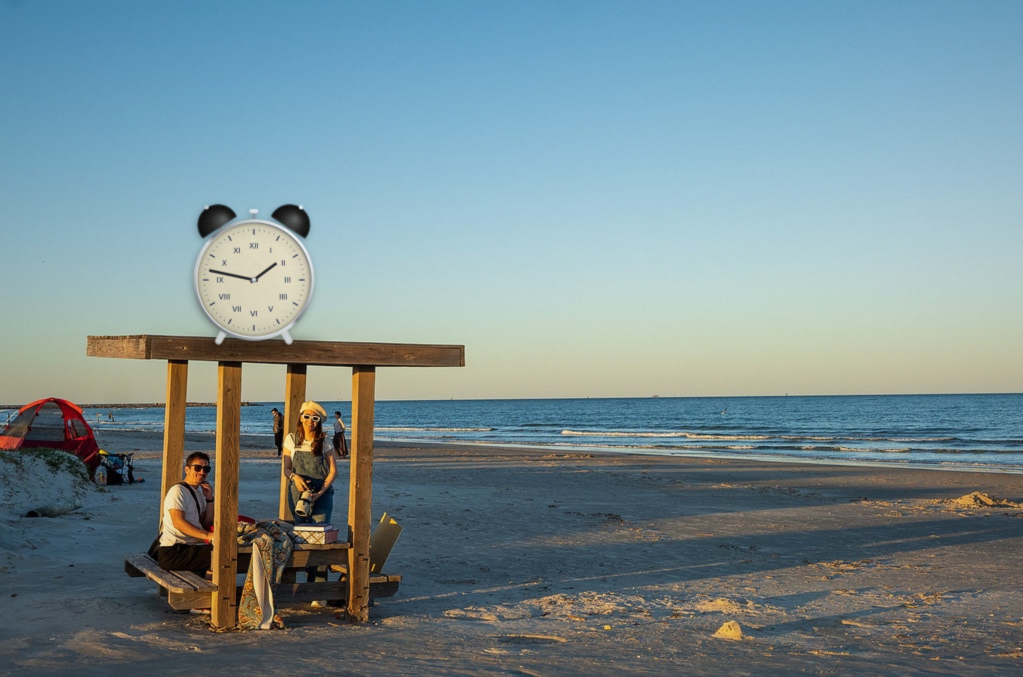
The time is 1,47
